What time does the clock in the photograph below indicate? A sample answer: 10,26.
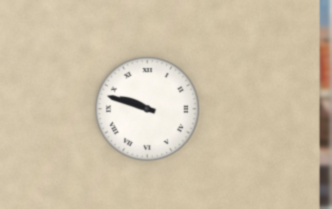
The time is 9,48
